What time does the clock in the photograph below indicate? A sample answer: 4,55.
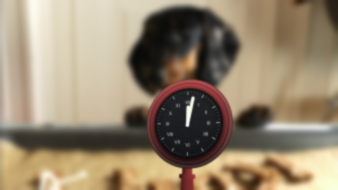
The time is 12,02
